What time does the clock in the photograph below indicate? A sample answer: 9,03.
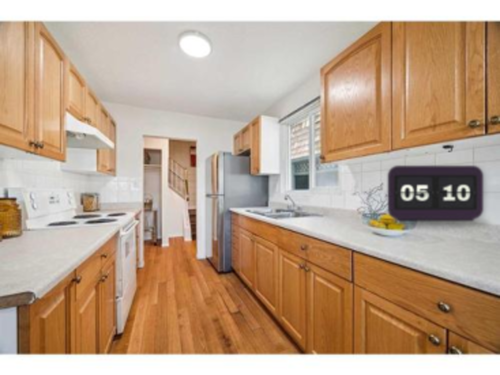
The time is 5,10
